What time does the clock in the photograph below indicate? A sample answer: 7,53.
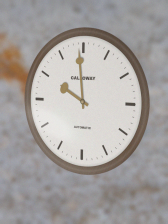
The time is 9,59
